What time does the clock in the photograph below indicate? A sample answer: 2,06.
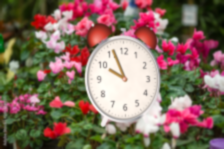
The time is 9,56
